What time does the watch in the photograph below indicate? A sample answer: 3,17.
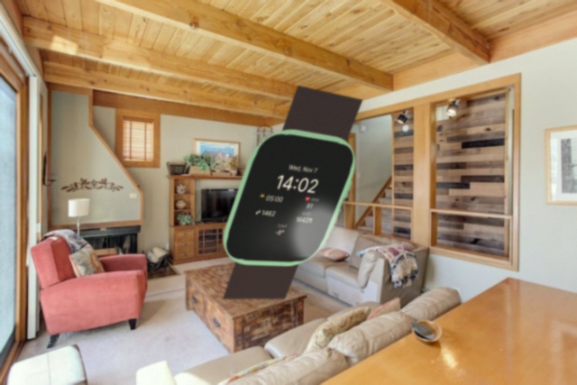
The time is 14,02
